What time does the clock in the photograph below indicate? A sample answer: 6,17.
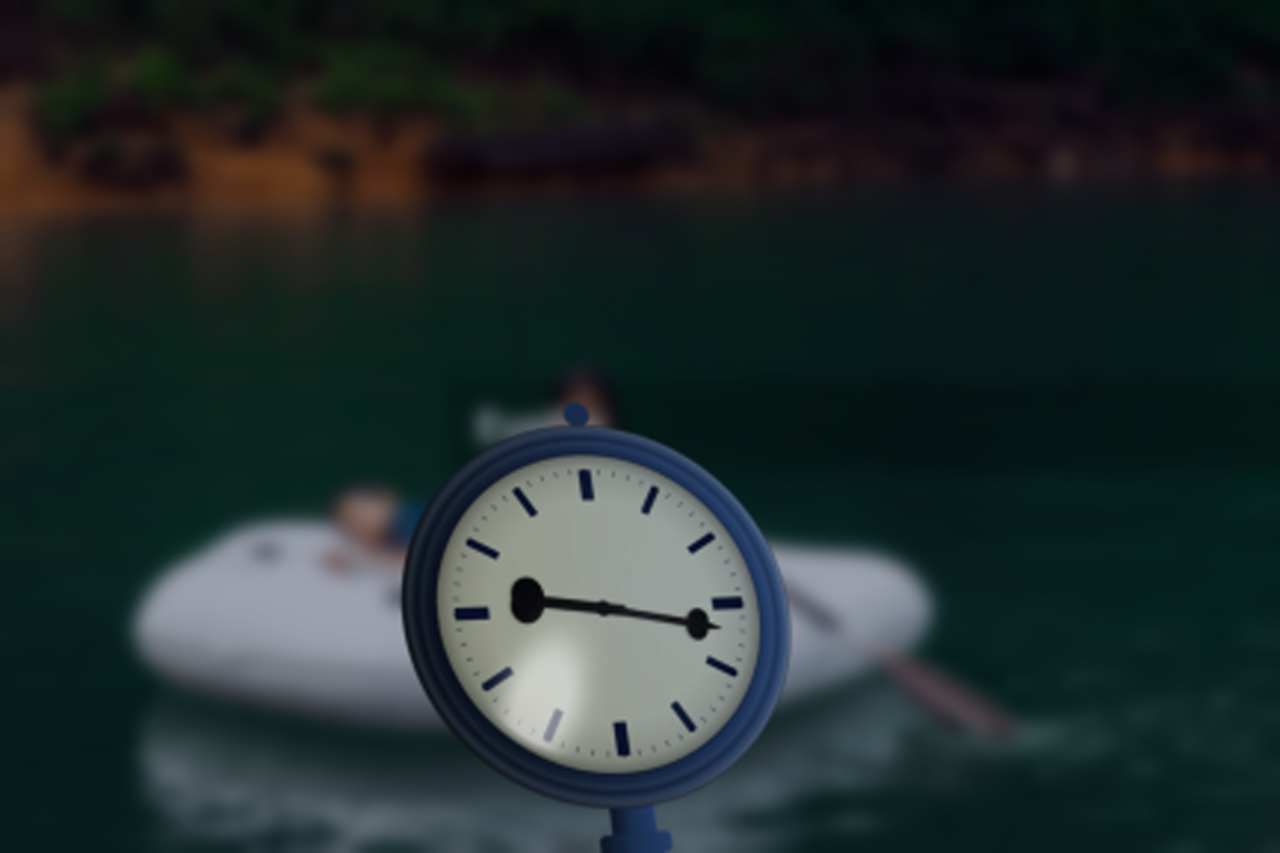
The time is 9,17
